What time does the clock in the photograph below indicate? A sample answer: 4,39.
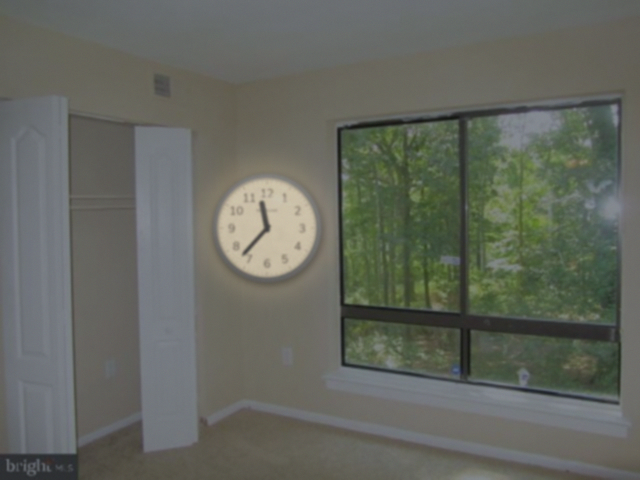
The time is 11,37
